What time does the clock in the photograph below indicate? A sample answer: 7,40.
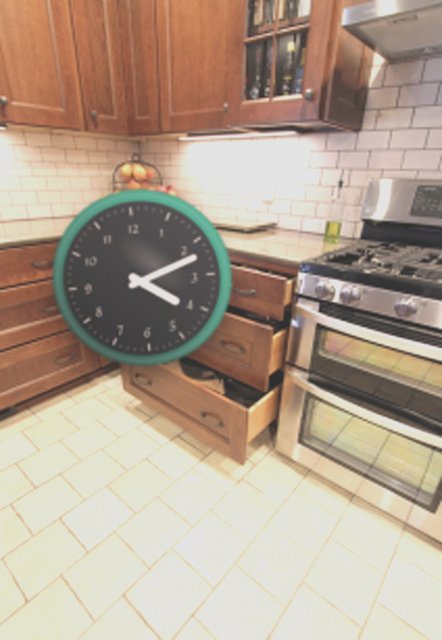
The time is 4,12
